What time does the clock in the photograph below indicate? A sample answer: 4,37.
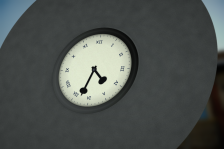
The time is 4,33
